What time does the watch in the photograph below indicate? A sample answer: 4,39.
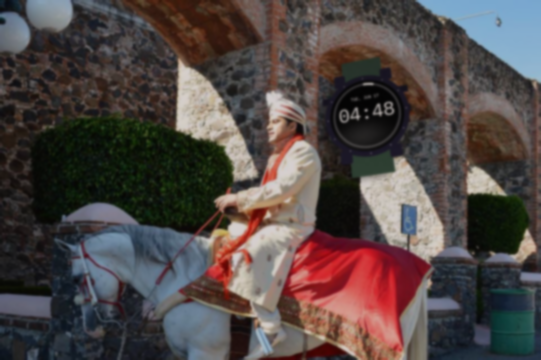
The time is 4,48
